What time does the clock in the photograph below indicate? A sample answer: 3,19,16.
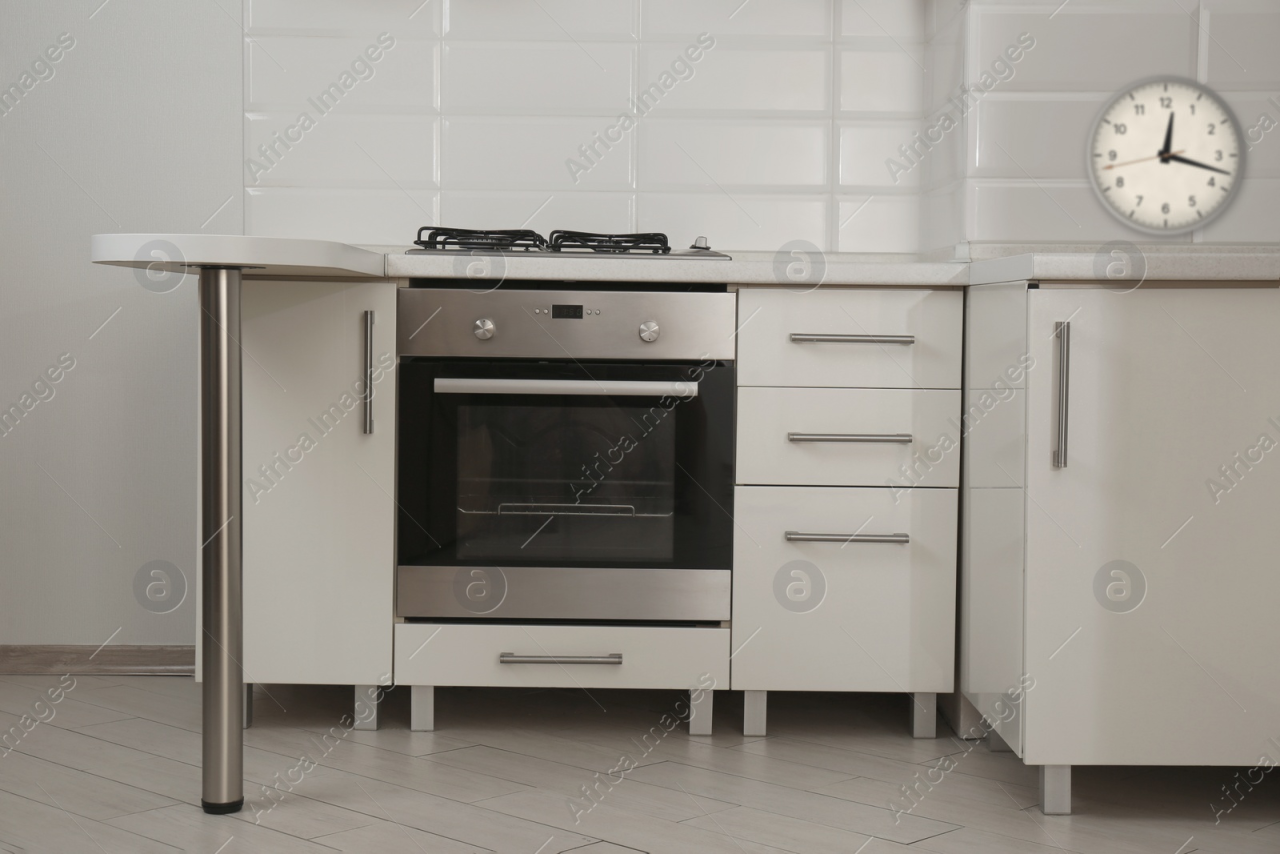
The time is 12,17,43
